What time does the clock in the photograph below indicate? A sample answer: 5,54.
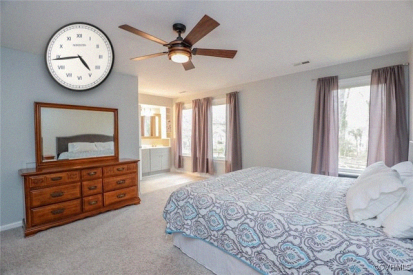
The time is 4,44
